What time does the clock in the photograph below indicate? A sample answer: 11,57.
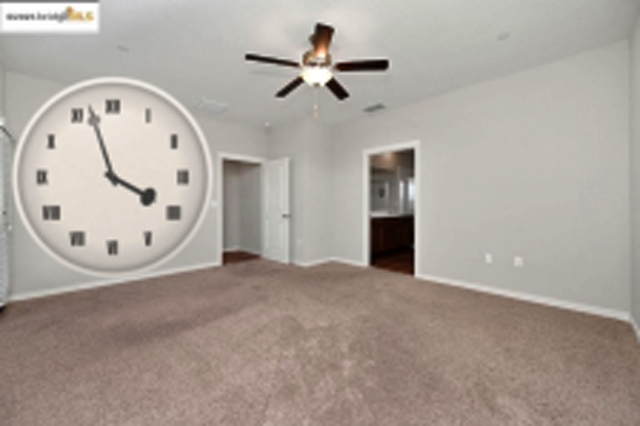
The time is 3,57
